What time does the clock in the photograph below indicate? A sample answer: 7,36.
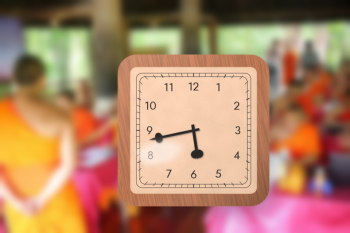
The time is 5,43
